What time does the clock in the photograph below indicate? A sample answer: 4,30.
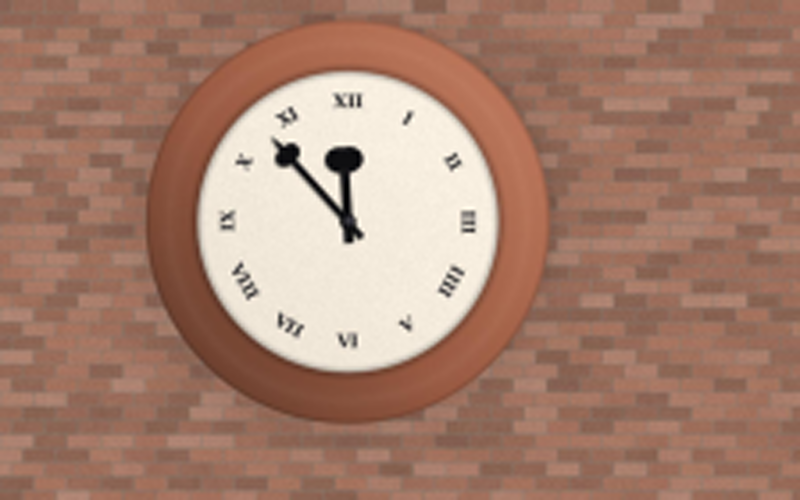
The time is 11,53
